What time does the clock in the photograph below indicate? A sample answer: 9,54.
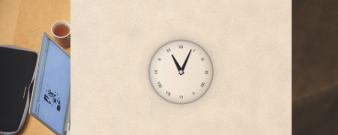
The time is 11,04
